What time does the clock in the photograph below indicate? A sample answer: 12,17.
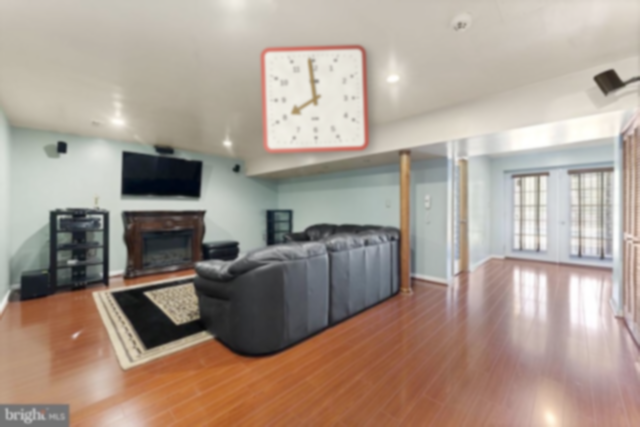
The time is 7,59
